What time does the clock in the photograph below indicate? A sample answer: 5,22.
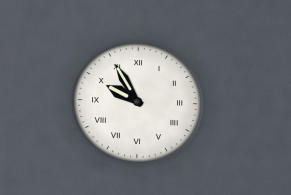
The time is 9,55
